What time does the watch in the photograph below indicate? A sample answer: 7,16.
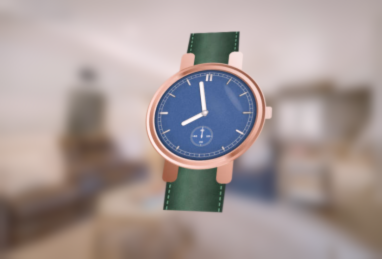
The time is 7,58
